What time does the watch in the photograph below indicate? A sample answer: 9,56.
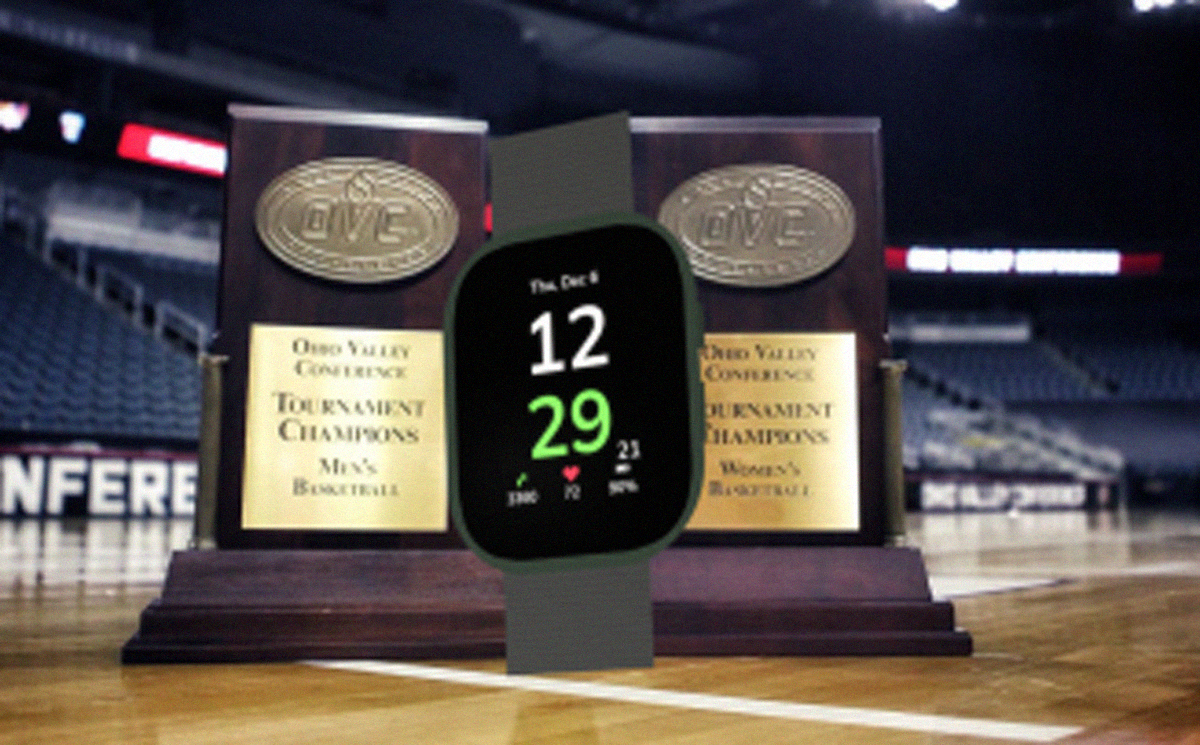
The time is 12,29
